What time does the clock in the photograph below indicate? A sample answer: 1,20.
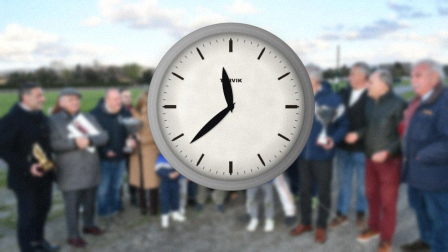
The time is 11,38
